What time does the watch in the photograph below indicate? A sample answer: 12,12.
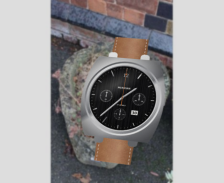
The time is 1,37
